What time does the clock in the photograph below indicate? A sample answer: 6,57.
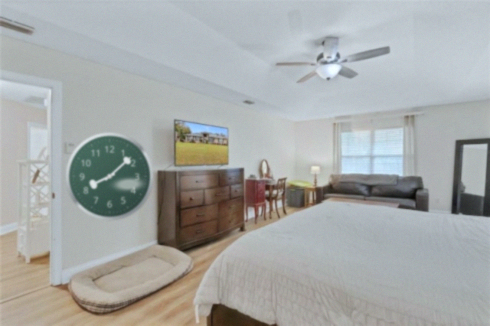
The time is 8,08
